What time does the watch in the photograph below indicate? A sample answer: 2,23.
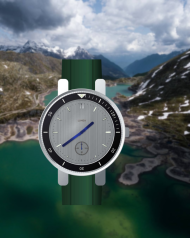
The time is 1,39
